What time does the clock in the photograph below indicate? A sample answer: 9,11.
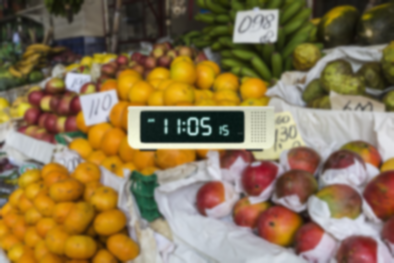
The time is 11,05
